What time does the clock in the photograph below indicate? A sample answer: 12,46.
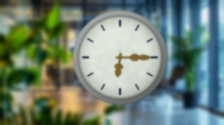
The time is 6,15
